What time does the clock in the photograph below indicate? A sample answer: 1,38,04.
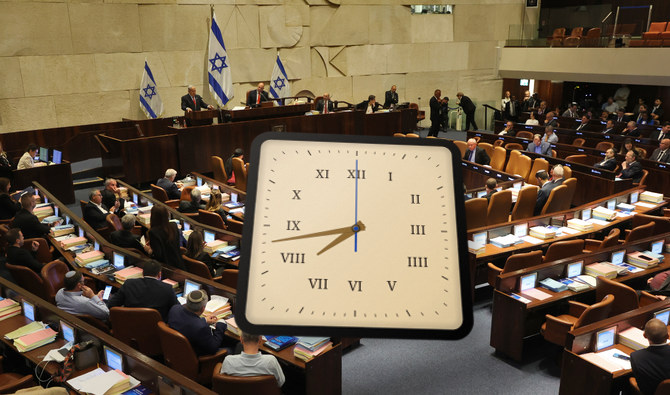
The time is 7,43,00
